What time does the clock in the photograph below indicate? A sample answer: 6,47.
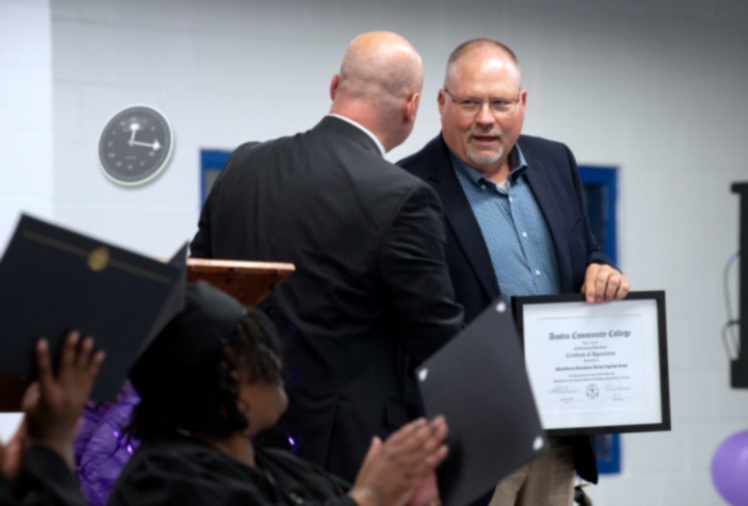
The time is 12,17
